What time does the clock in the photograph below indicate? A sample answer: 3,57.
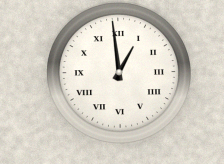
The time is 12,59
